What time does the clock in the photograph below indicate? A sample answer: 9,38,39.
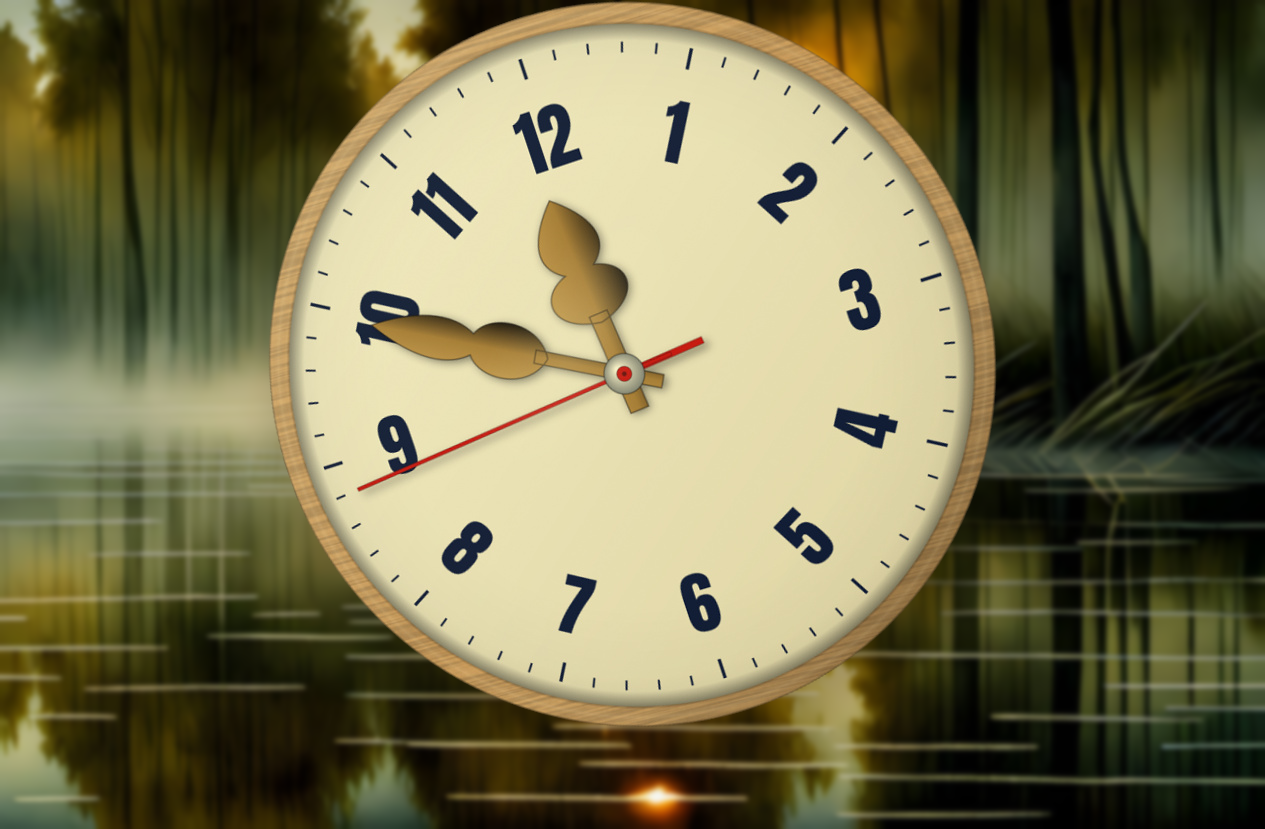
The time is 11,49,44
